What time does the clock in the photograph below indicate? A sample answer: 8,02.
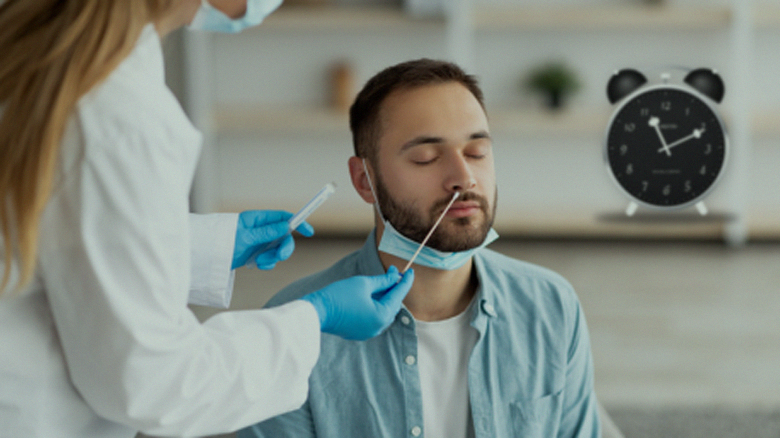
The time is 11,11
